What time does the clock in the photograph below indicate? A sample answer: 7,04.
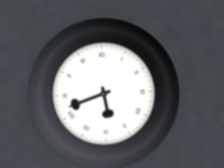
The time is 5,42
